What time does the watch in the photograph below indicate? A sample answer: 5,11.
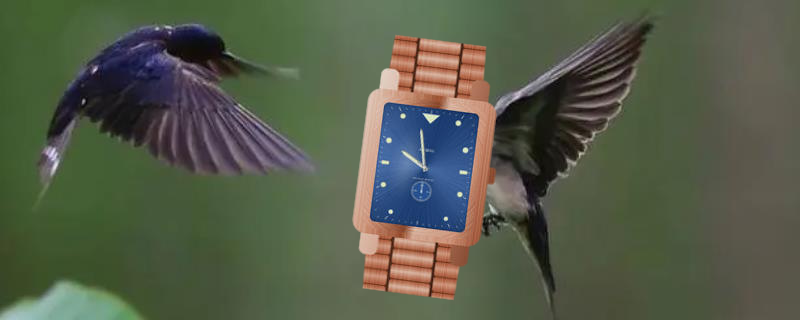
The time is 9,58
